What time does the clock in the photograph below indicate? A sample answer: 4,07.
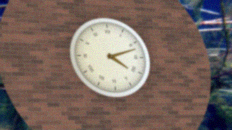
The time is 4,12
